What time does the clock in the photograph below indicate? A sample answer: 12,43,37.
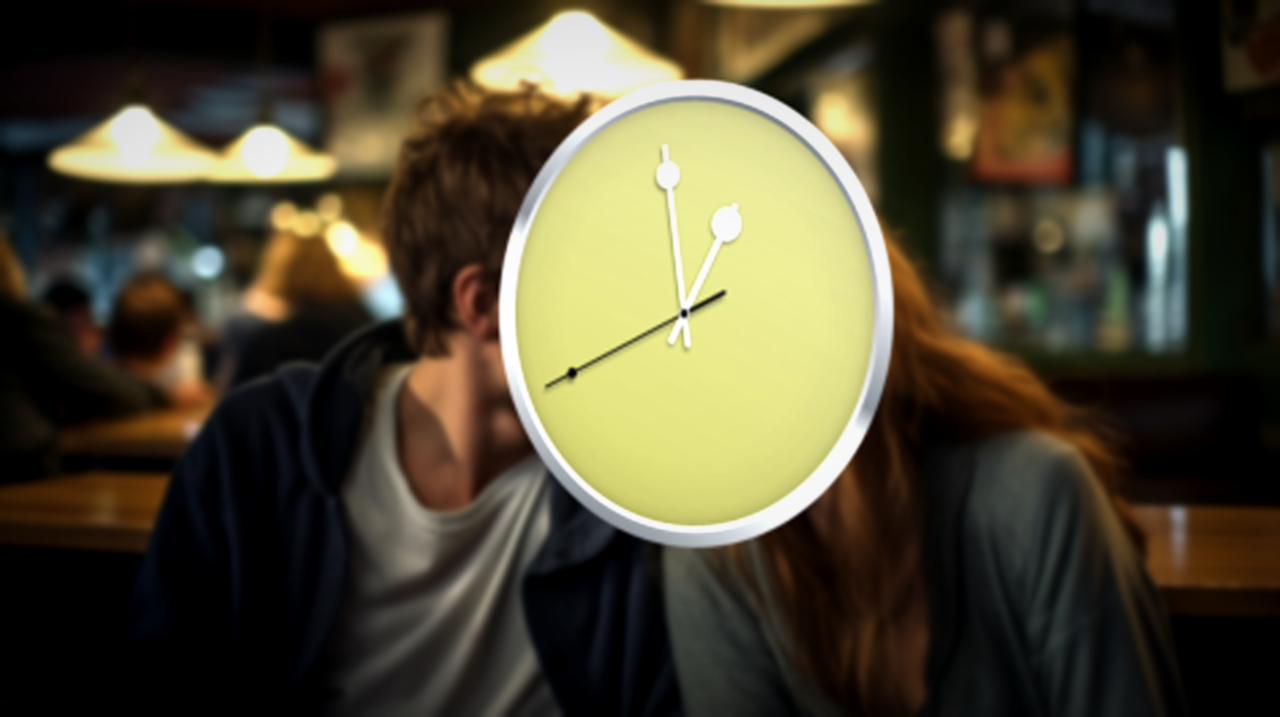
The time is 12,58,41
